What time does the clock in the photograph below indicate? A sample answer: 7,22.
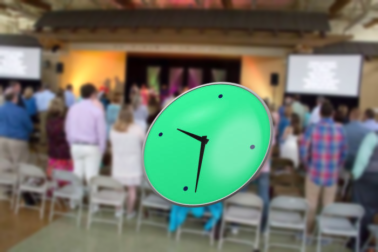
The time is 9,28
